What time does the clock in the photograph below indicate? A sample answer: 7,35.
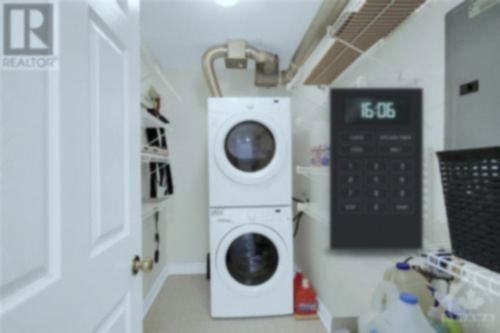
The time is 16,06
